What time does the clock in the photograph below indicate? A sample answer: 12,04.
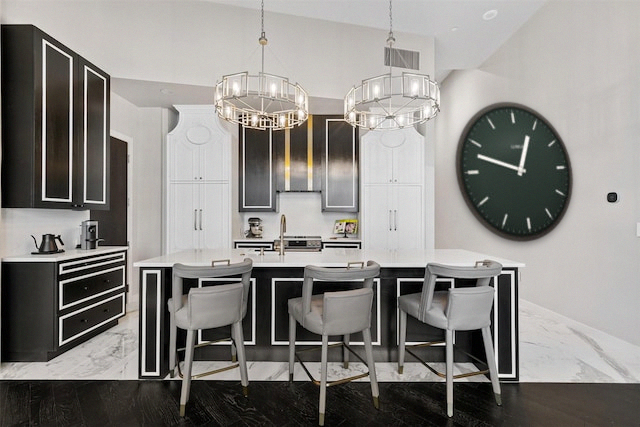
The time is 12,48
